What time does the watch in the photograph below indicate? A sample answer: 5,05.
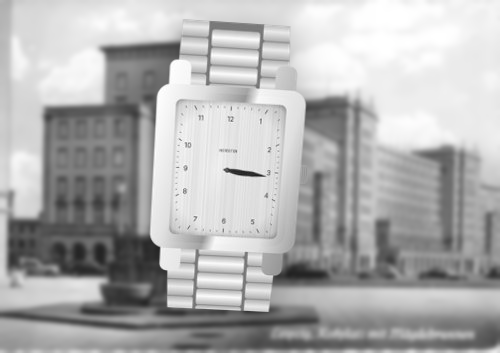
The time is 3,16
